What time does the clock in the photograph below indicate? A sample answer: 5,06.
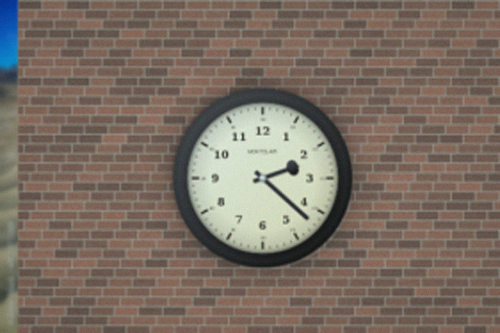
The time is 2,22
